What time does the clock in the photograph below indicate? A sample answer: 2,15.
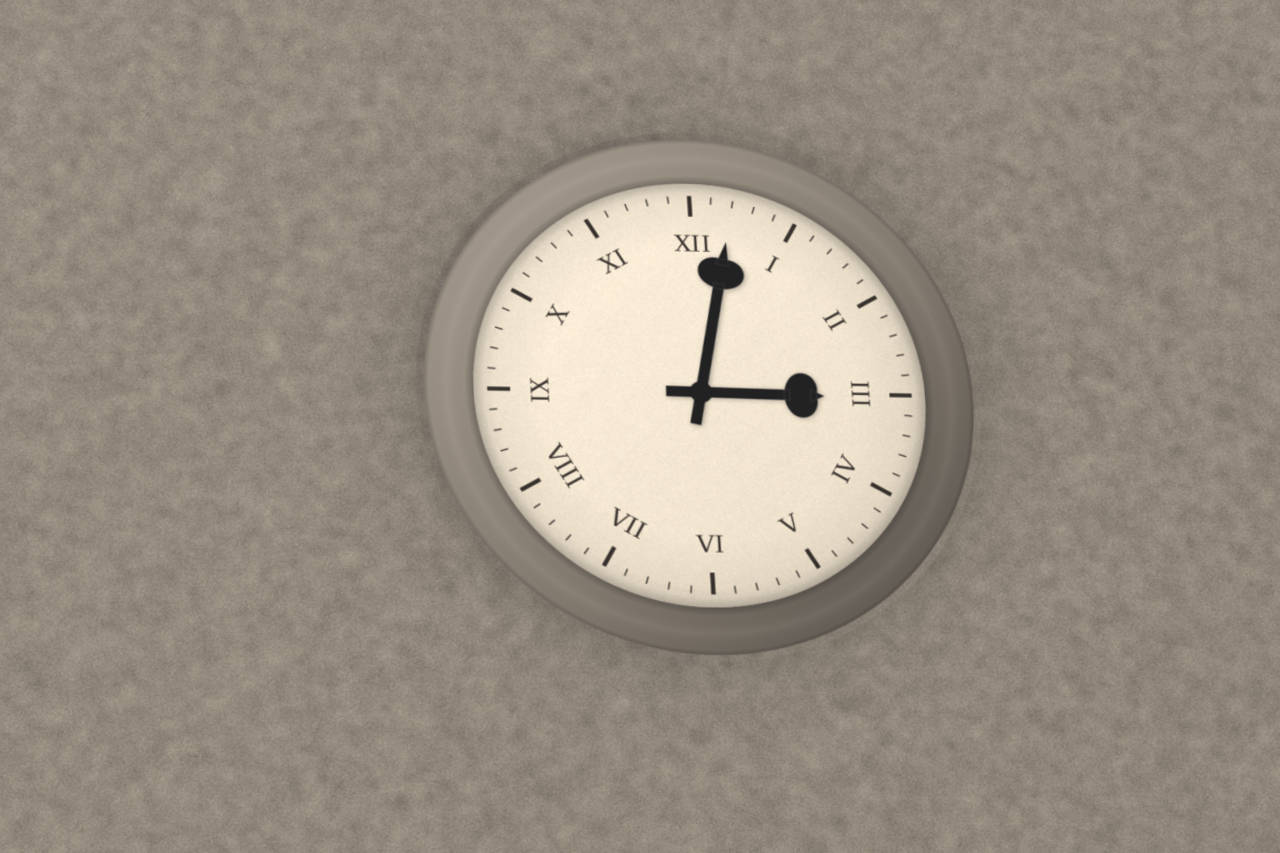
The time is 3,02
